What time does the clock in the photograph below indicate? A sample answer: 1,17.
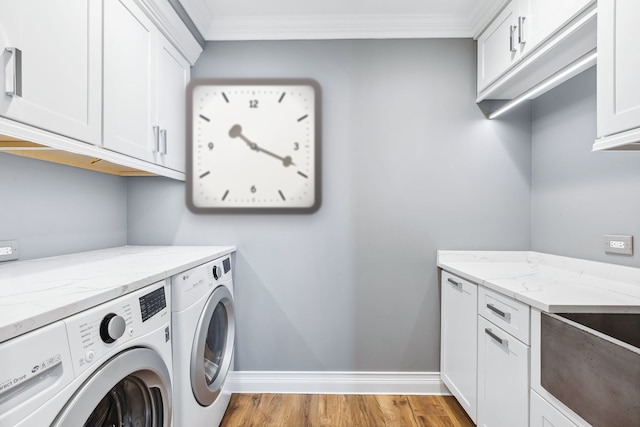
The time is 10,19
